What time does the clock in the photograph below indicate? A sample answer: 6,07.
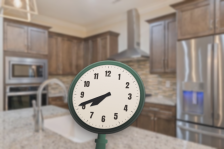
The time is 7,41
